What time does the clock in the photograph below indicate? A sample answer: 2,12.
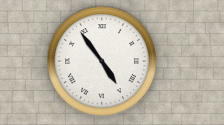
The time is 4,54
